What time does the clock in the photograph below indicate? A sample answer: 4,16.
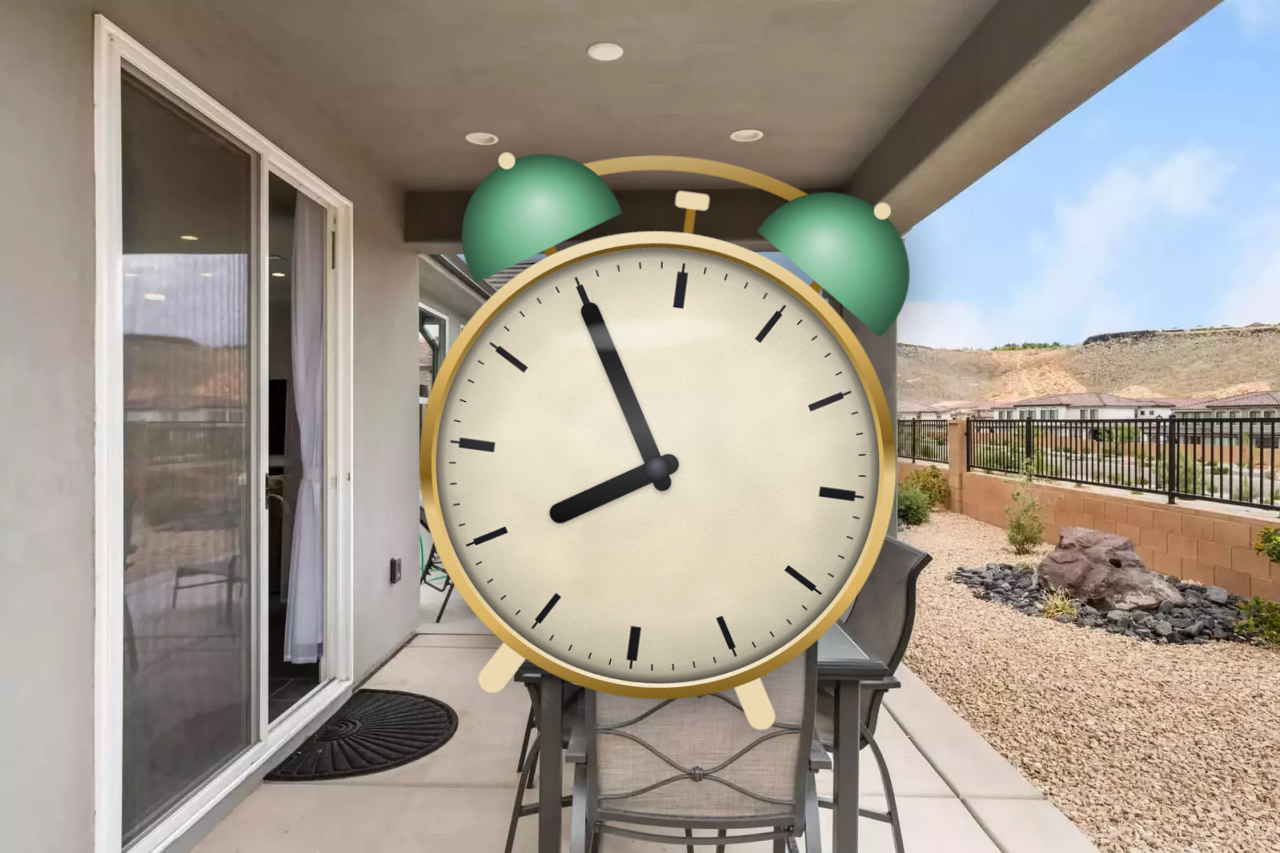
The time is 7,55
